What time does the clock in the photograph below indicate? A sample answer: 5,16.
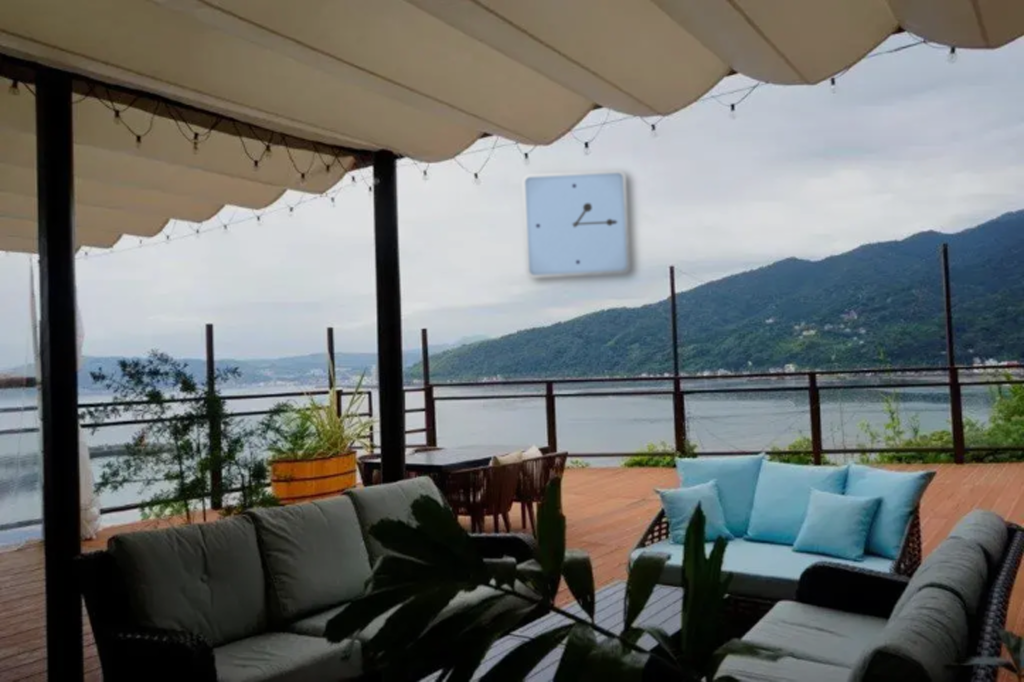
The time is 1,15
